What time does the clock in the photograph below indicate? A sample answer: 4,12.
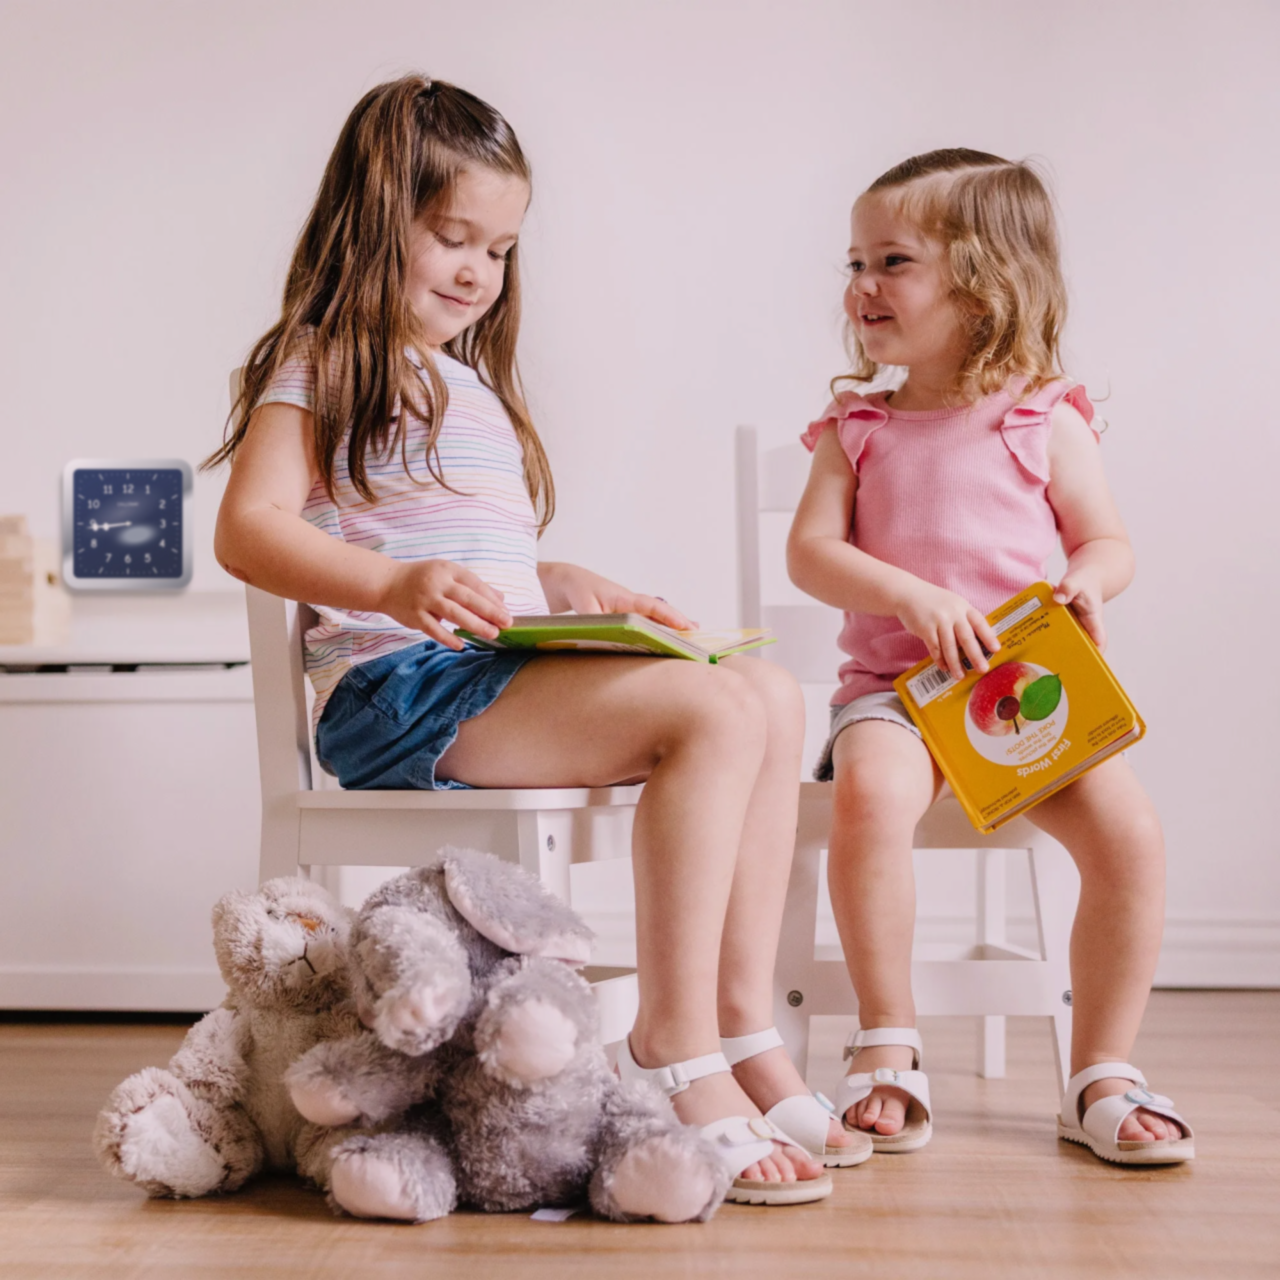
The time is 8,44
